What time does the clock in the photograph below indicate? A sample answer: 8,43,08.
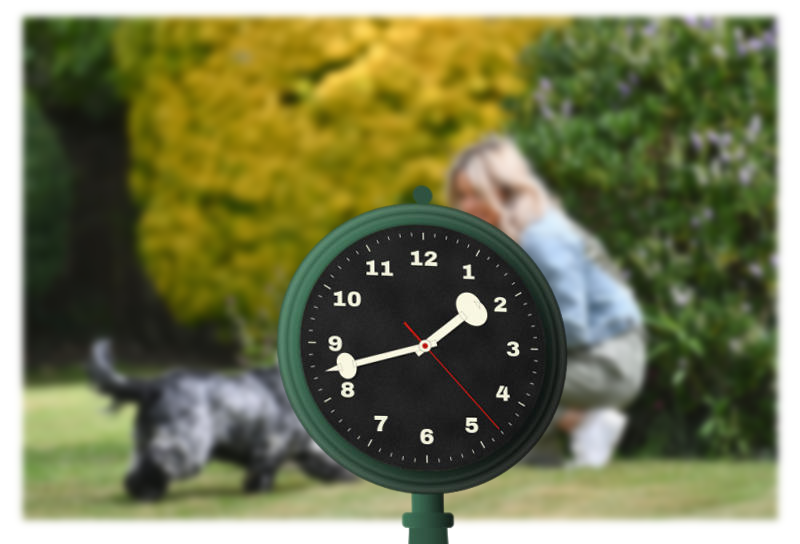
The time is 1,42,23
